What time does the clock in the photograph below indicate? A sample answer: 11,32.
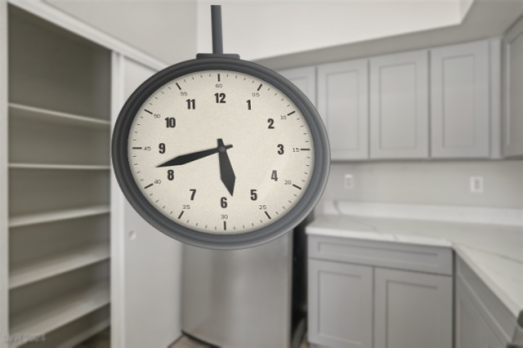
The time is 5,42
